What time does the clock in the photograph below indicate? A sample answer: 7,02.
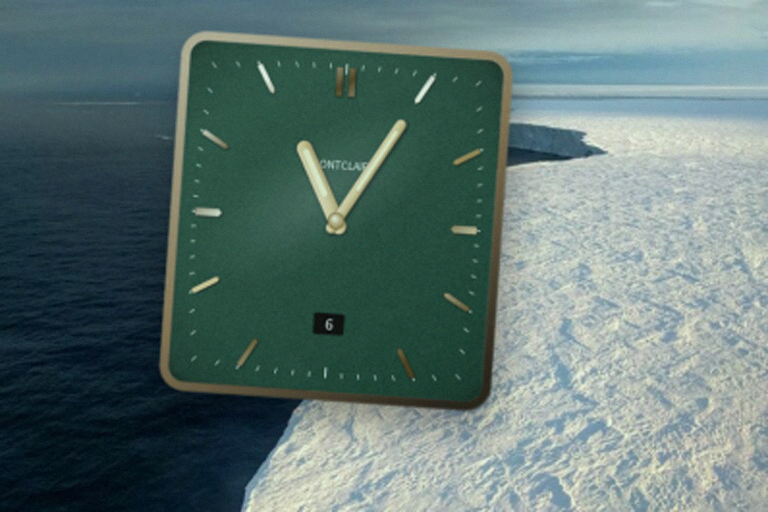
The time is 11,05
